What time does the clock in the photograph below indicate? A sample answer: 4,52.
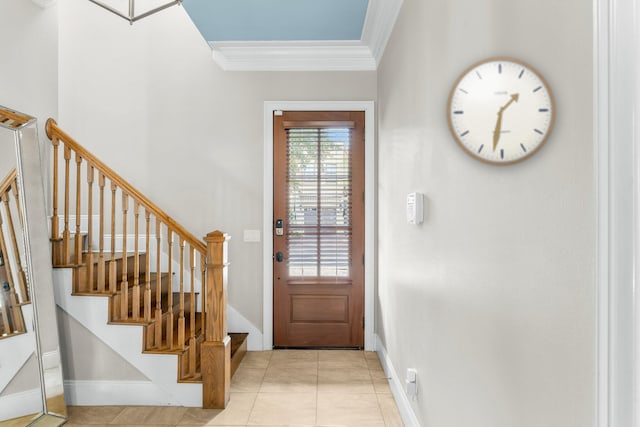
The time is 1,32
